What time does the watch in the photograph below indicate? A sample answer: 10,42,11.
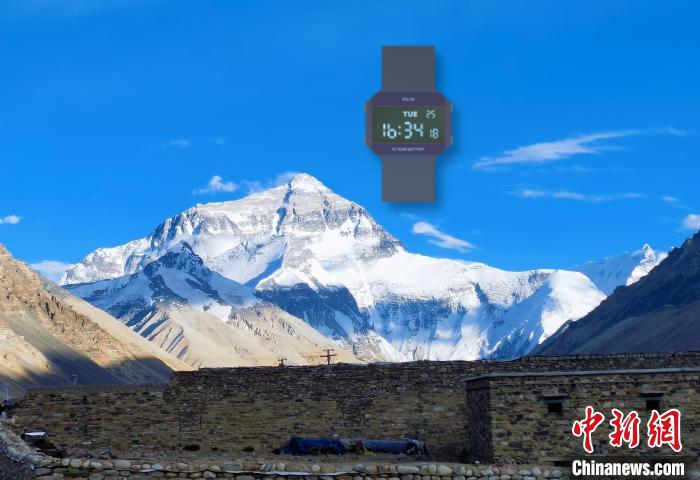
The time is 16,34,18
